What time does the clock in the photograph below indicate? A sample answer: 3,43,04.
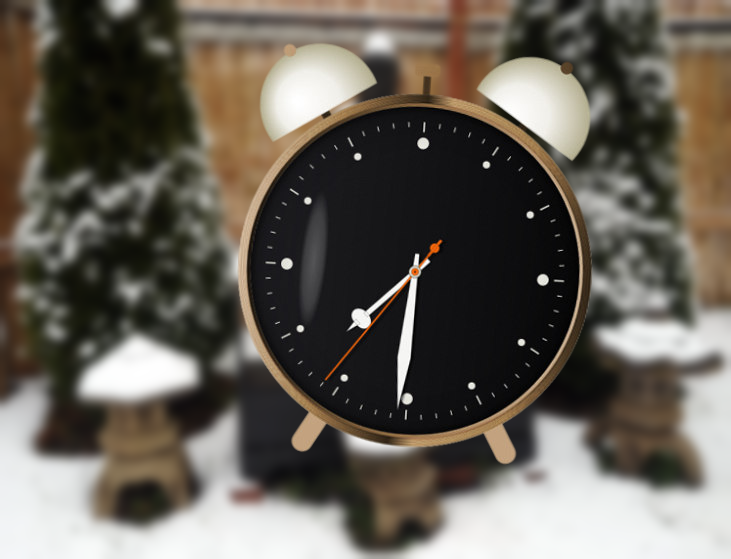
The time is 7,30,36
